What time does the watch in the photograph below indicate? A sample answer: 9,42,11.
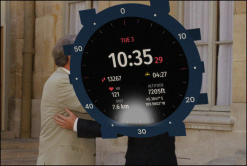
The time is 10,35,29
